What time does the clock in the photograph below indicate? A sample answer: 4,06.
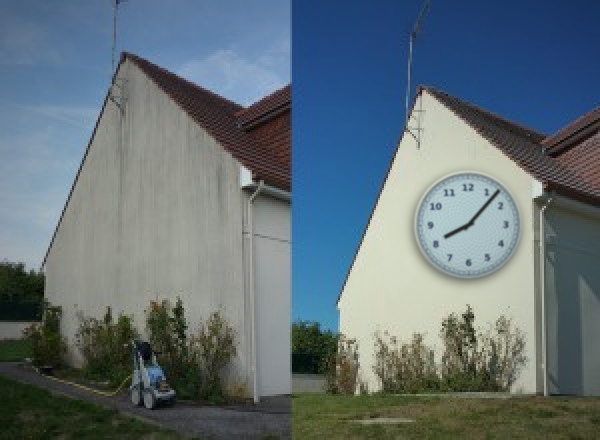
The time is 8,07
